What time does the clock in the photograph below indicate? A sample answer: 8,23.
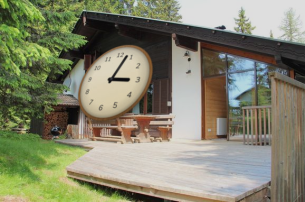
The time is 3,03
